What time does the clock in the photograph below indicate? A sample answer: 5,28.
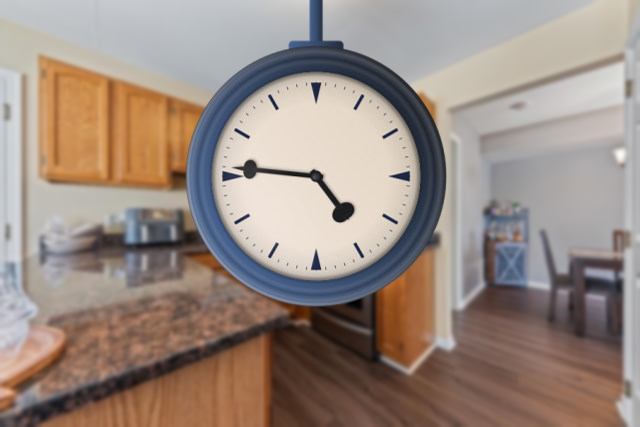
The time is 4,46
